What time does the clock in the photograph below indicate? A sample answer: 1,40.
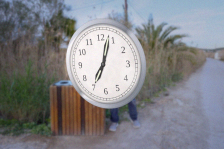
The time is 7,03
